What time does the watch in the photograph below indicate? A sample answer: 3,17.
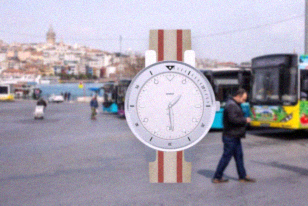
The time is 1,29
